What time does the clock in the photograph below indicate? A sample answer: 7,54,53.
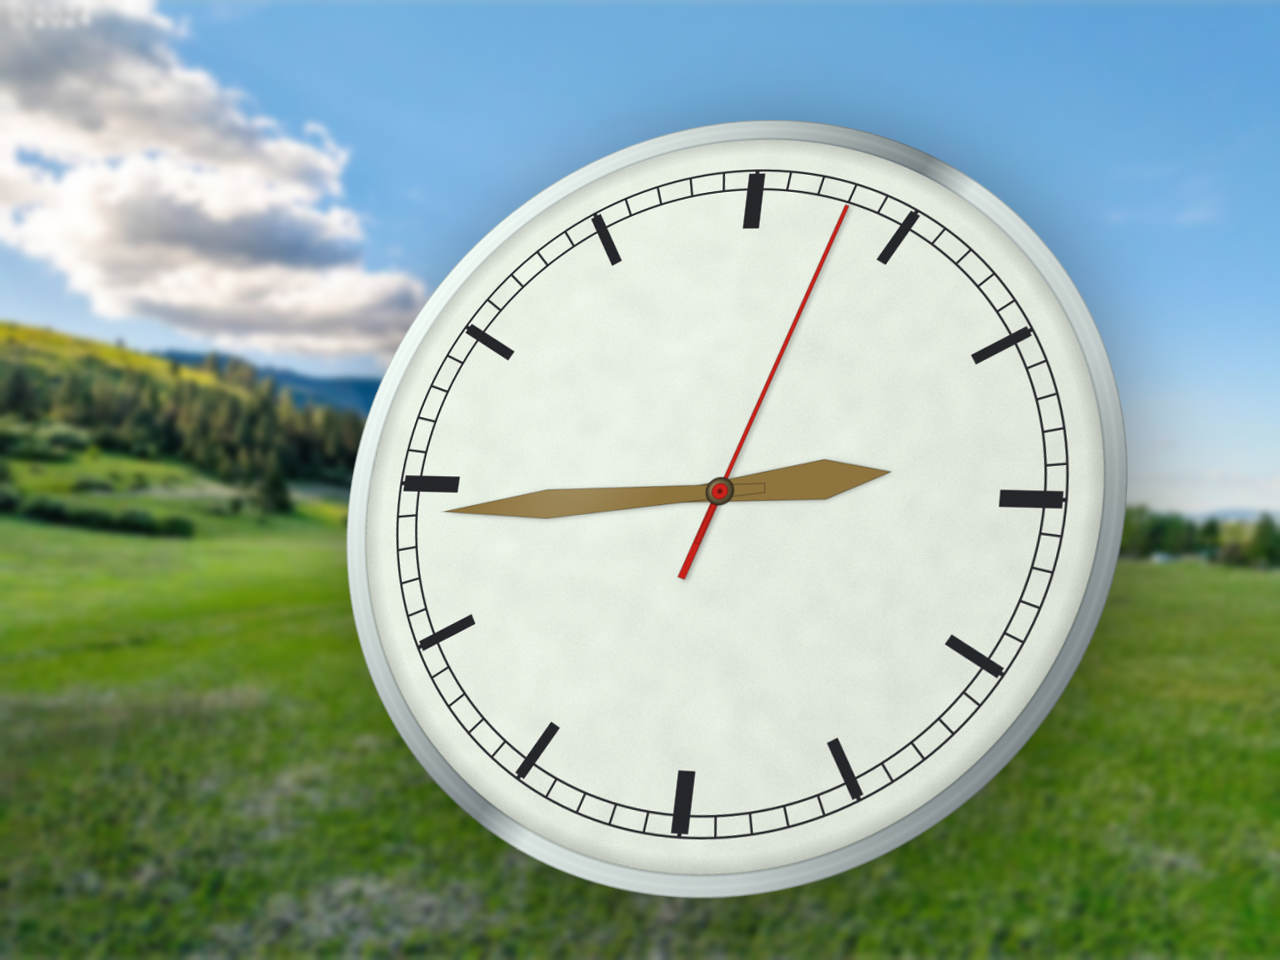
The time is 2,44,03
